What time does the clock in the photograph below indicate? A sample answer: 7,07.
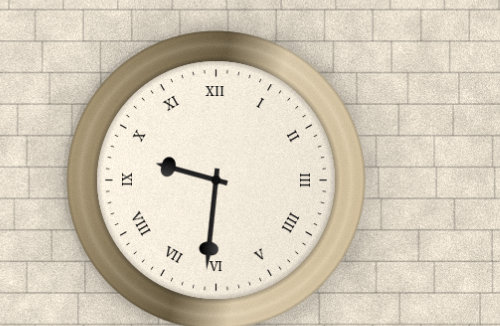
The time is 9,31
